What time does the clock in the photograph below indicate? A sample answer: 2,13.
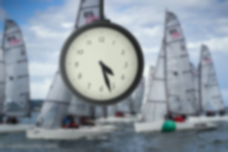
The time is 4,27
